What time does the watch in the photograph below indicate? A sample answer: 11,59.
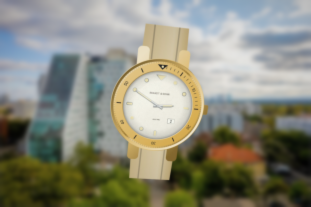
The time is 2,50
